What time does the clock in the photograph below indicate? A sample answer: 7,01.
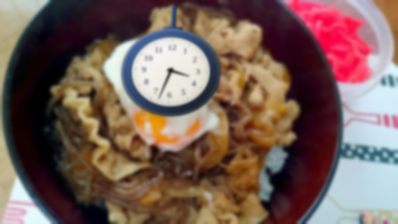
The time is 3,33
